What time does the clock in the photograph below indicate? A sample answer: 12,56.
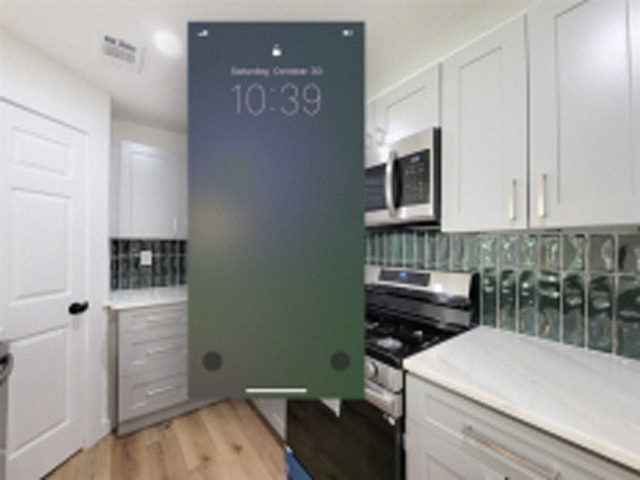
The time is 10,39
